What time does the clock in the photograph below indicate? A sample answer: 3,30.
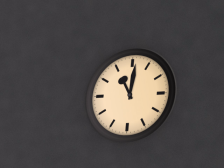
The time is 11,01
